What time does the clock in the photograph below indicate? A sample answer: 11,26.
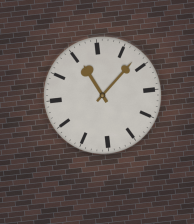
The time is 11,08
